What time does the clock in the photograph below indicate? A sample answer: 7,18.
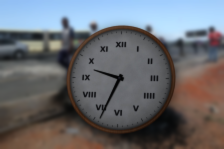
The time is 9,34
